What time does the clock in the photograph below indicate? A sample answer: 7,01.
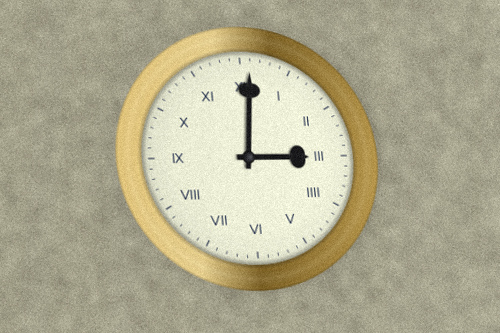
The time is 3,01
